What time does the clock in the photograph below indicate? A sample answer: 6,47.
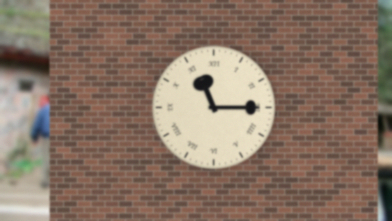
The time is 11,15
